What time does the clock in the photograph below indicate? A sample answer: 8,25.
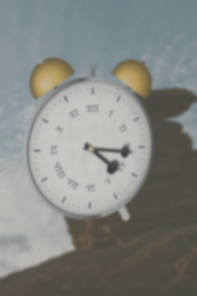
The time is 4,16
